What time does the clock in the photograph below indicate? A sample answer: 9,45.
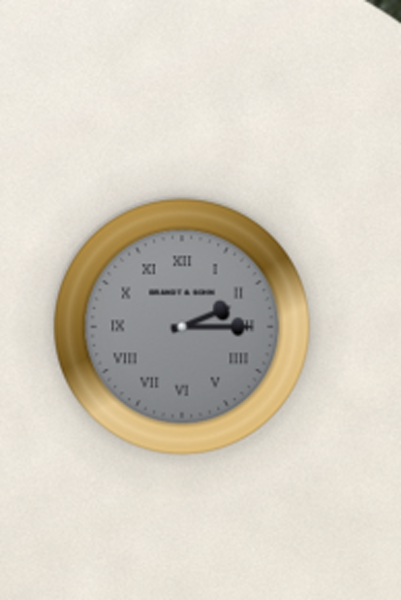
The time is 2,15
